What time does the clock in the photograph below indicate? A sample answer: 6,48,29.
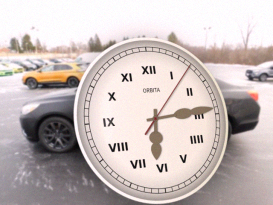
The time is 6,14,07
